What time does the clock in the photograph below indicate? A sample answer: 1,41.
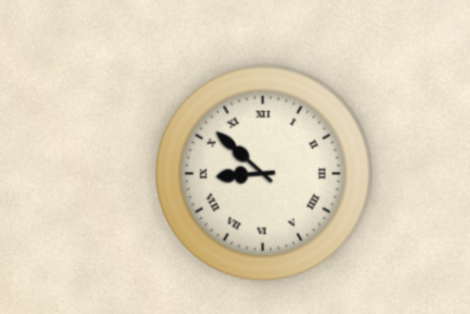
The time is 8,52
